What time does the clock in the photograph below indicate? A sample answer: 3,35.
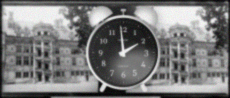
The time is 1,59
